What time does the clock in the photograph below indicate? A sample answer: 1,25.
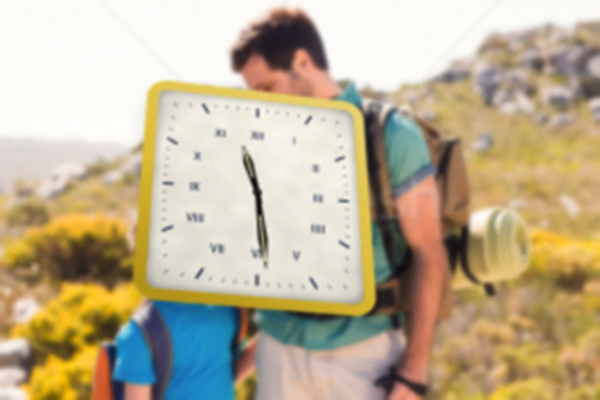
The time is 11,29
